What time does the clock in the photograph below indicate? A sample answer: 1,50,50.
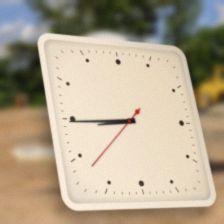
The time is 8,44,38
